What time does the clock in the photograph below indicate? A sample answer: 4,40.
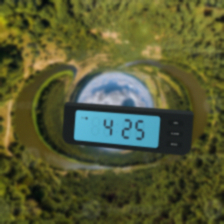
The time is 4,25
